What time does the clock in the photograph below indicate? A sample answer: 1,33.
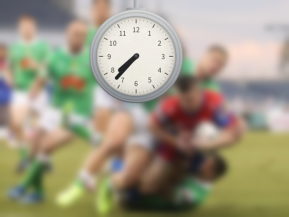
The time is 7,37
